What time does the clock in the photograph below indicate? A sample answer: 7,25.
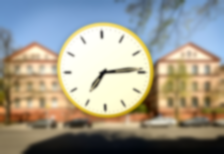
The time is 7,14
